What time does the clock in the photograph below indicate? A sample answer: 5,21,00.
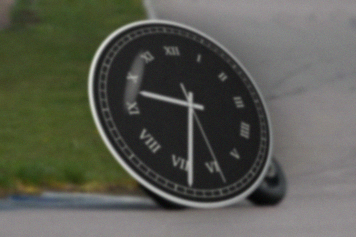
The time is 9,33,29
